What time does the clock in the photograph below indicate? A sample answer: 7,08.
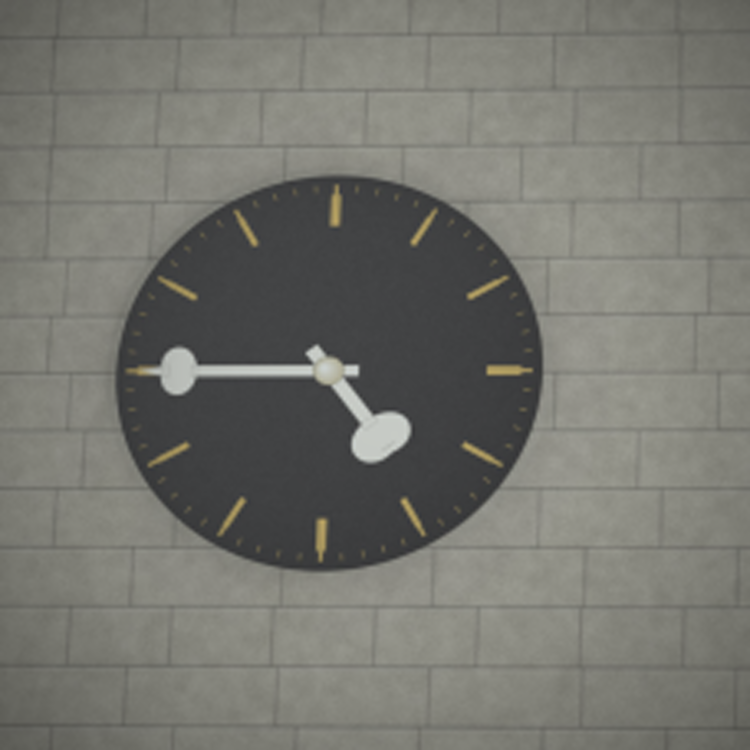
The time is 4,45
